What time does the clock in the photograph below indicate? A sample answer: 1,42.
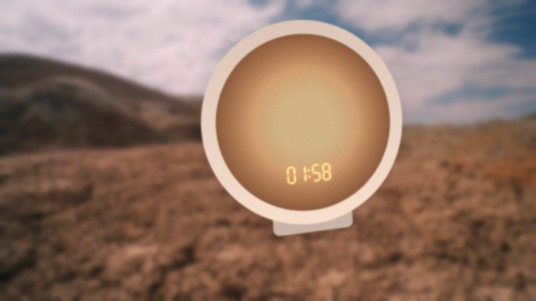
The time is 1,58
